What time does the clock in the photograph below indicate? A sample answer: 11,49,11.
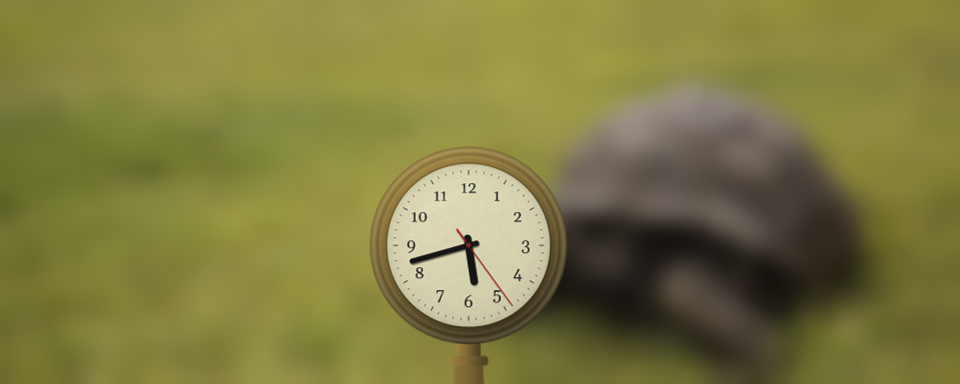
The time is 5,42,24
